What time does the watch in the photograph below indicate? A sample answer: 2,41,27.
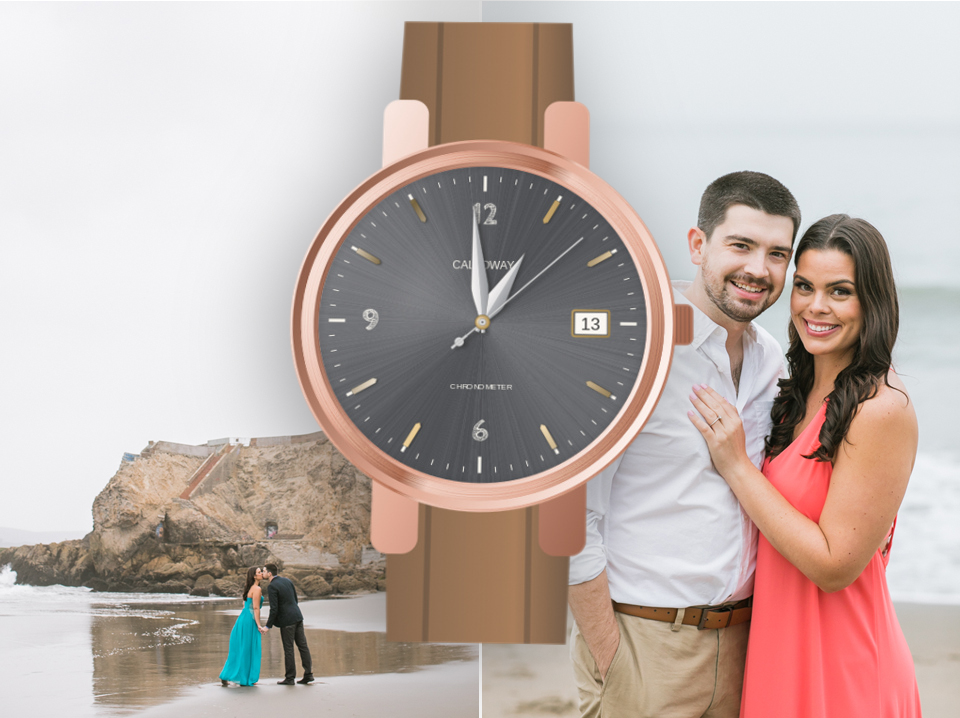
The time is 12,59,08
